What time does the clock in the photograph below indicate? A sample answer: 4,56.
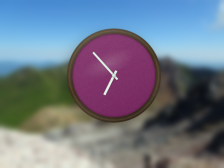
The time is 6,53
